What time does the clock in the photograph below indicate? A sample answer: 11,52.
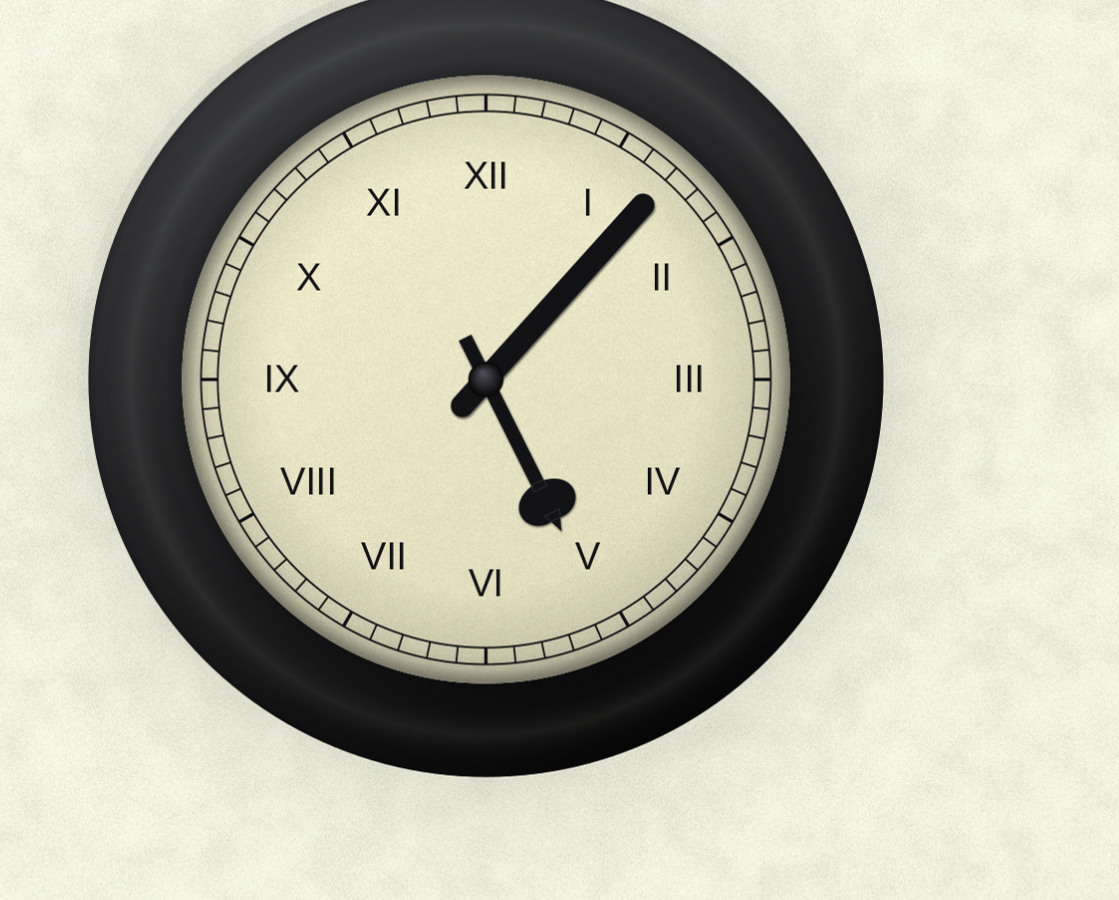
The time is 5,07
